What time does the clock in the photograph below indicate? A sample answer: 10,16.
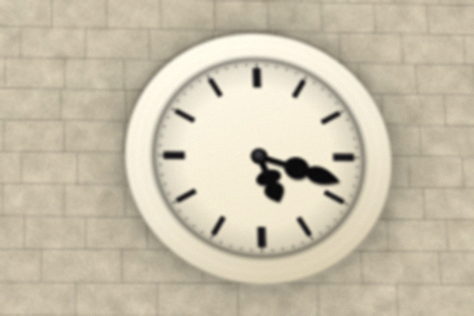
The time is 5,18
